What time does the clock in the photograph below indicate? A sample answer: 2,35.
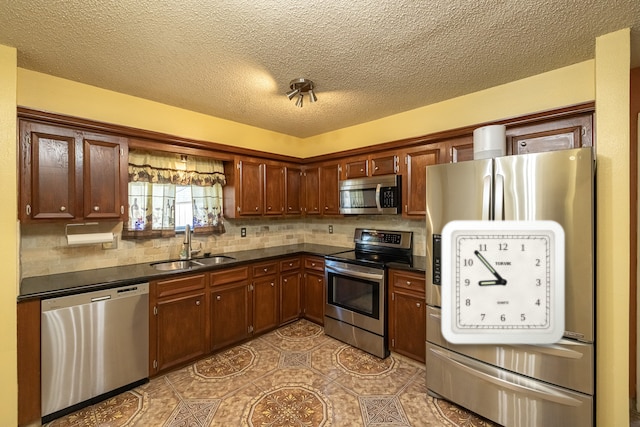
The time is 8,53
